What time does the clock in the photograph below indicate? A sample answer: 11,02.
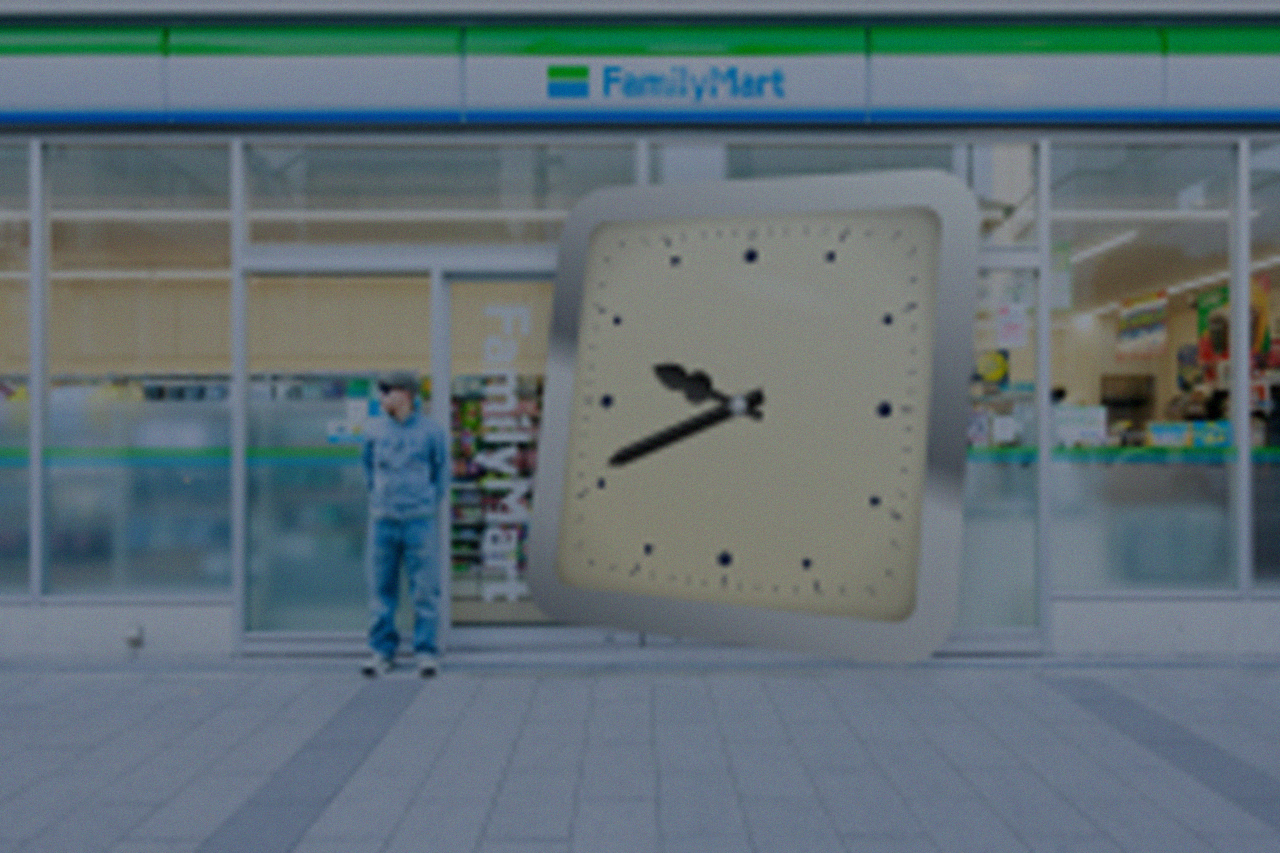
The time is 9,41
